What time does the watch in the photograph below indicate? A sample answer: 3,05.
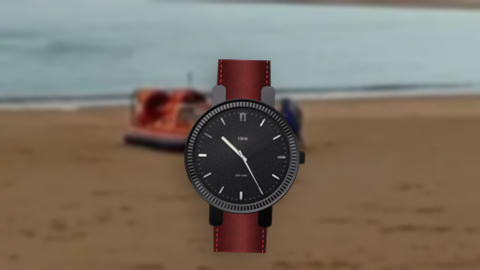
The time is 10,25
